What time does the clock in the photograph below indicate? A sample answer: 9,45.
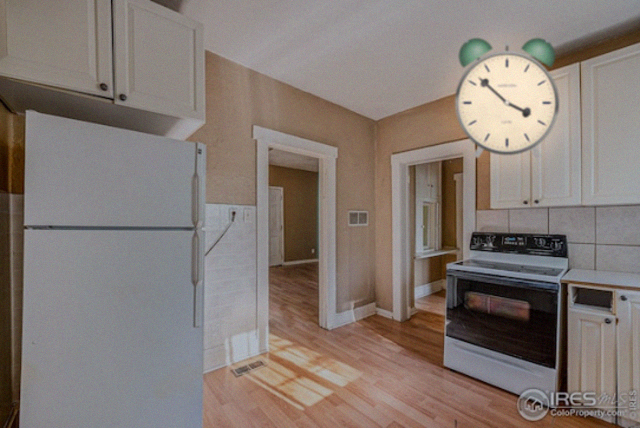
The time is 3,52
